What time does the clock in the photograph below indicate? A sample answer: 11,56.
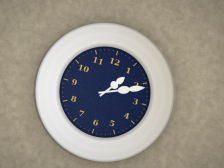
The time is 1,11
